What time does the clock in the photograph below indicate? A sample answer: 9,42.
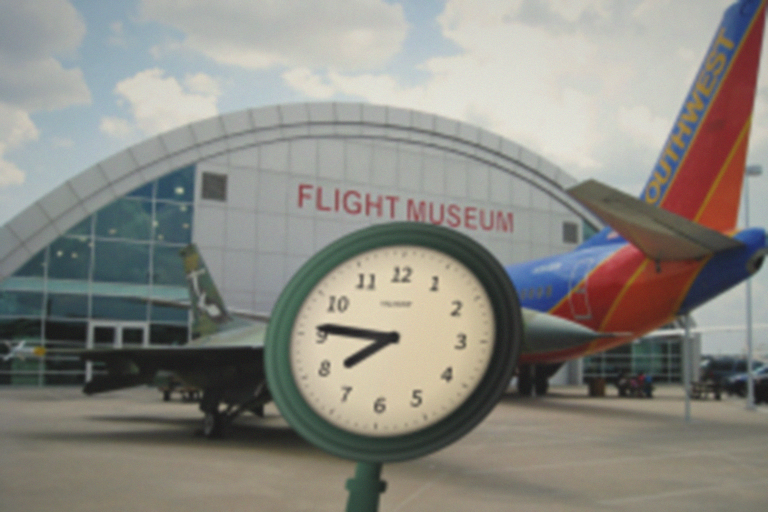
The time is 7,46
